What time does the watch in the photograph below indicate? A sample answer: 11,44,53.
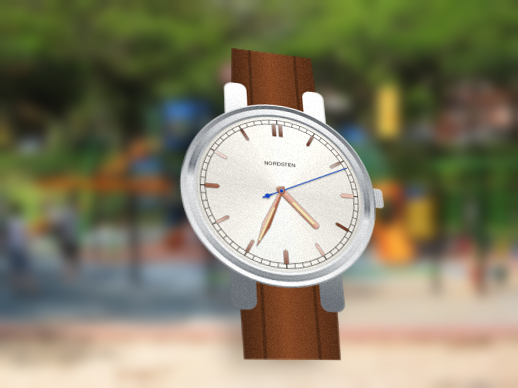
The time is 4,34,11
